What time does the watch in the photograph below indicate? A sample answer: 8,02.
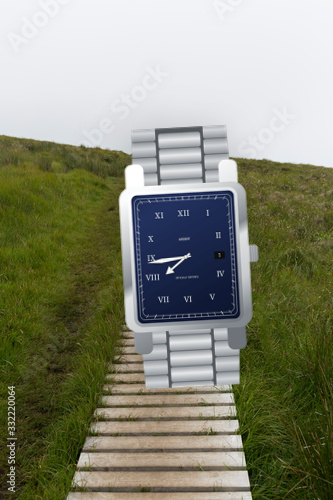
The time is 7,44
